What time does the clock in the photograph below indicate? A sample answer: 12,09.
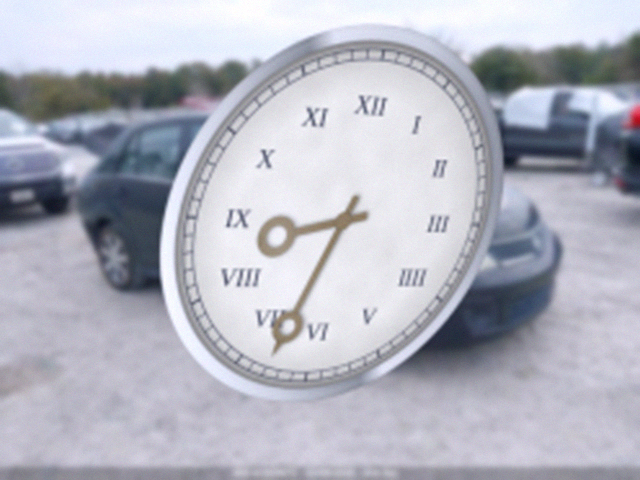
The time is 8,33
